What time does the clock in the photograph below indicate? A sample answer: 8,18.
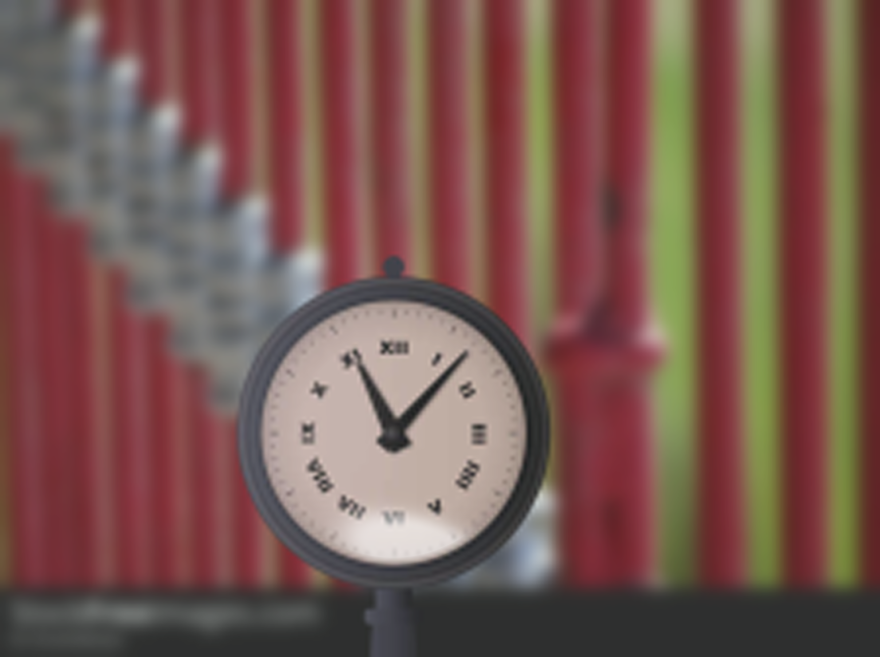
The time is 11,07
